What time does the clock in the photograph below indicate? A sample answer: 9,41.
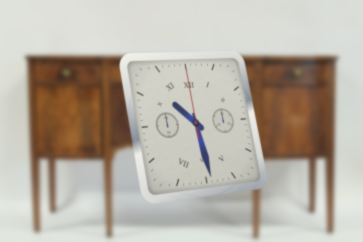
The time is 10,29
